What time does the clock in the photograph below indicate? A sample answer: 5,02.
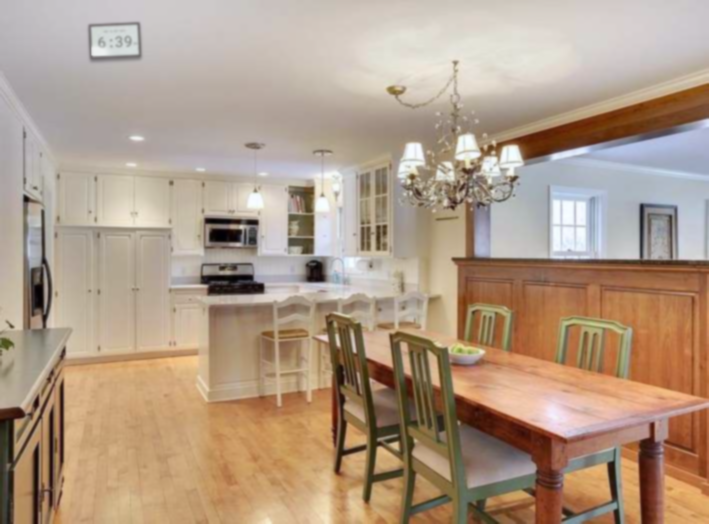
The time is 6,39
